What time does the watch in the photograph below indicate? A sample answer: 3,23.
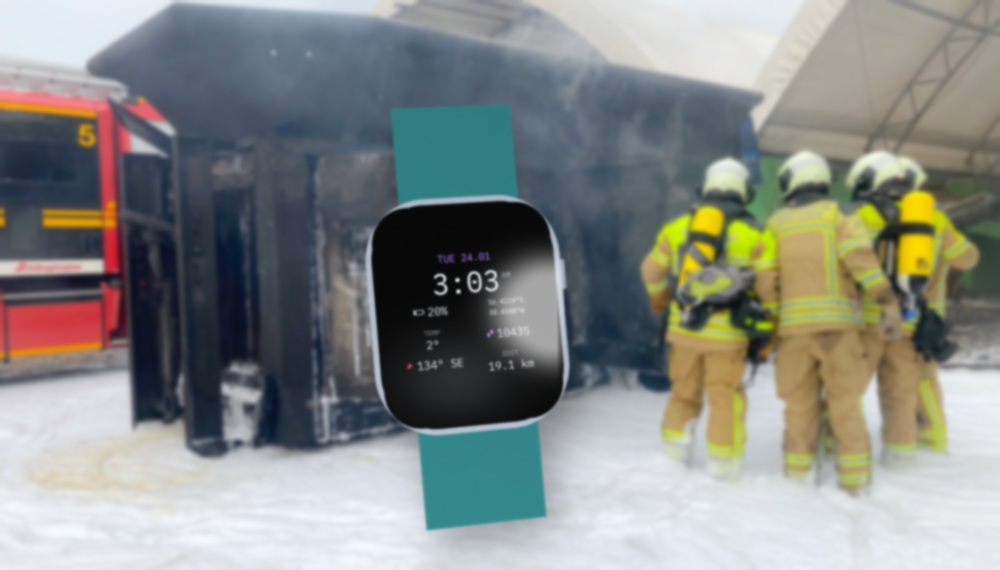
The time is 3,03
